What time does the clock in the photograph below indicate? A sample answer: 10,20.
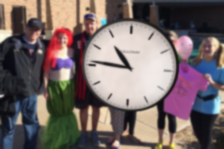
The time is 10,46
